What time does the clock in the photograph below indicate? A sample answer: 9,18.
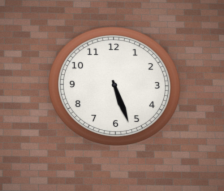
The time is 5,27
